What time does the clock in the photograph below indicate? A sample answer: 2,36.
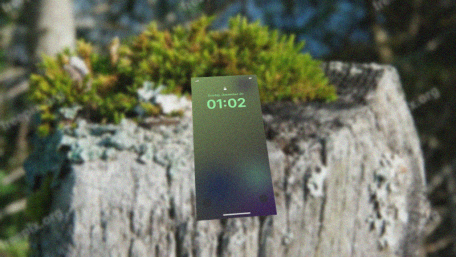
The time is 1,02
